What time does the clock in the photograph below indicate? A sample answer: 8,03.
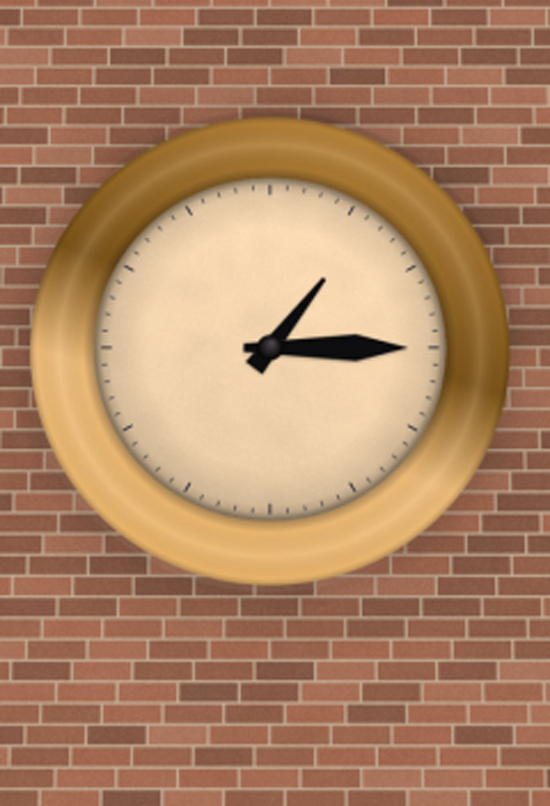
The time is 1,15
